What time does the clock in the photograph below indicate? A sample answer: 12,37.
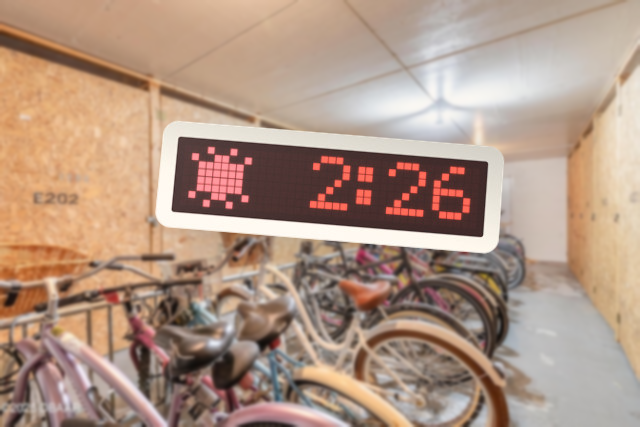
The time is 2,26
